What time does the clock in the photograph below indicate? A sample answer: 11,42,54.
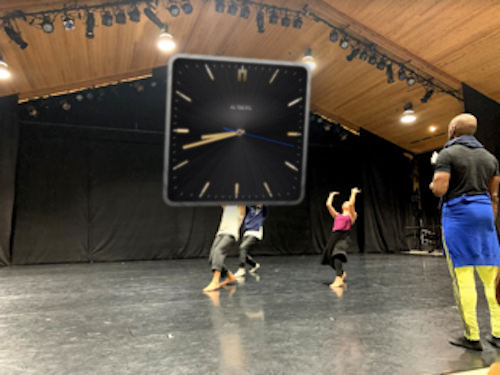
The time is 8,42,17
